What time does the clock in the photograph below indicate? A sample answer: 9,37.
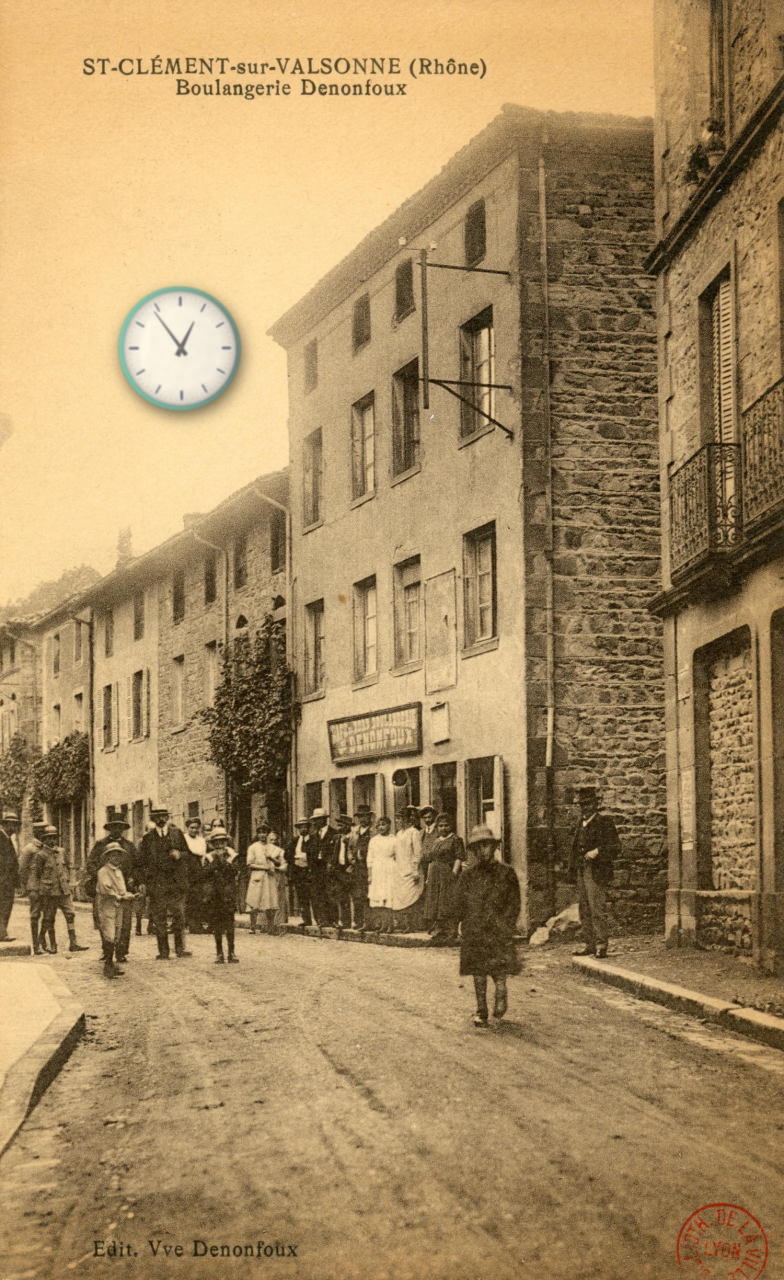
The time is 12,54
